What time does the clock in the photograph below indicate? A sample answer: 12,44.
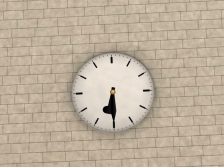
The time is 6,30
